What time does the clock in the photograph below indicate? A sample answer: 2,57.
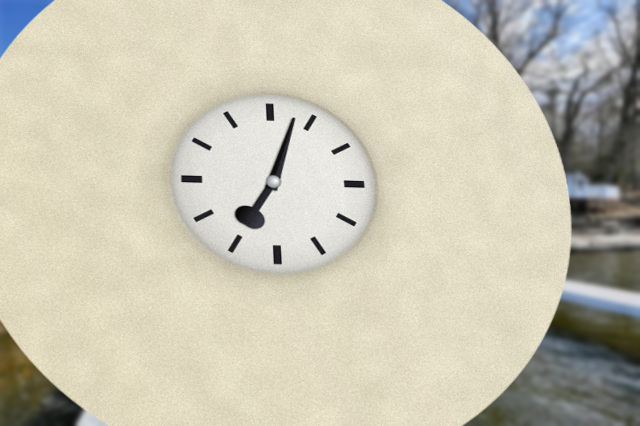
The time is 7,03
